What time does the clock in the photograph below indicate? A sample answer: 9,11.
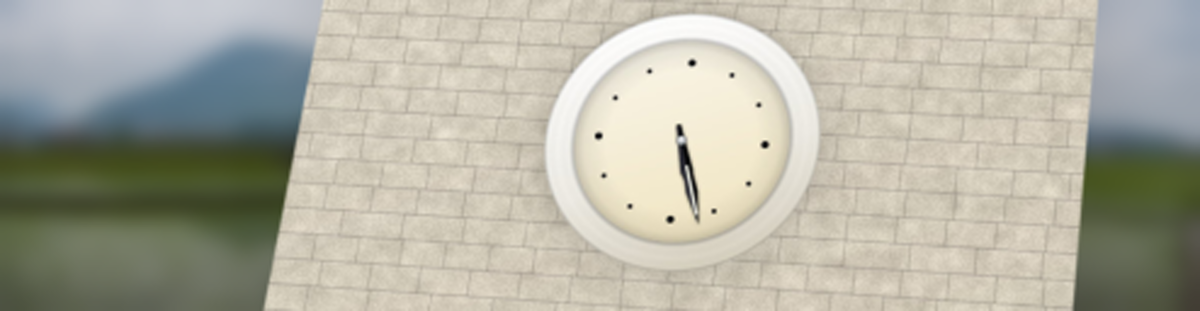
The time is 5,27
